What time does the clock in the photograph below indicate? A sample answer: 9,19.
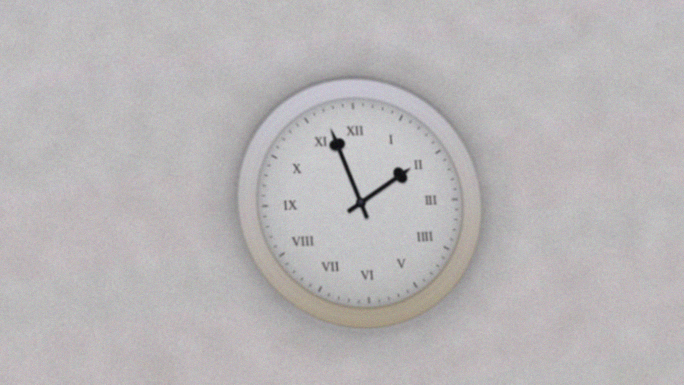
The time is 1,57
